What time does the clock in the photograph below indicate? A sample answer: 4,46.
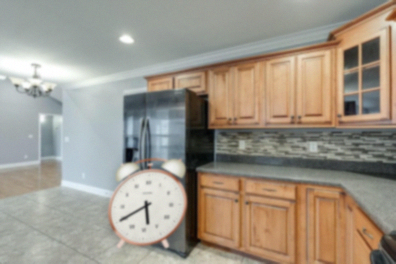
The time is 5,40
